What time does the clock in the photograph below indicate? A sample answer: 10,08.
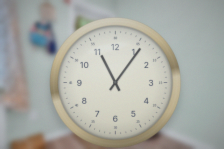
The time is 11,06
